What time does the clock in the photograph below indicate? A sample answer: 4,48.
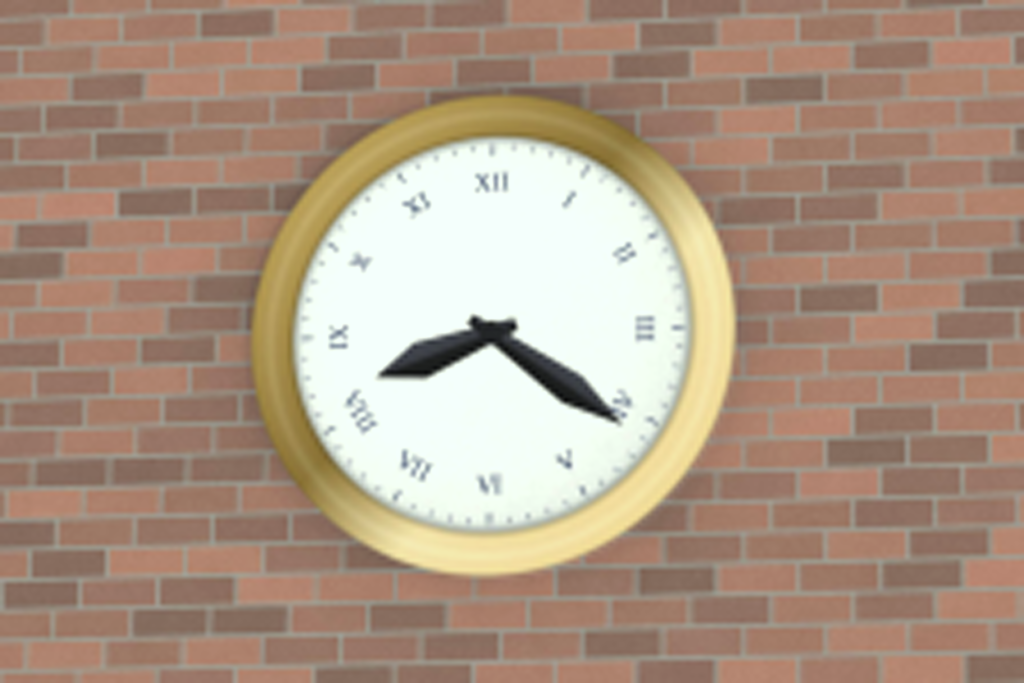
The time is 8,21
